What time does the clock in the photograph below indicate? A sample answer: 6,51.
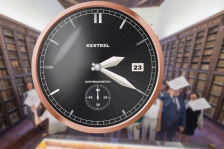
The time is 2,20
